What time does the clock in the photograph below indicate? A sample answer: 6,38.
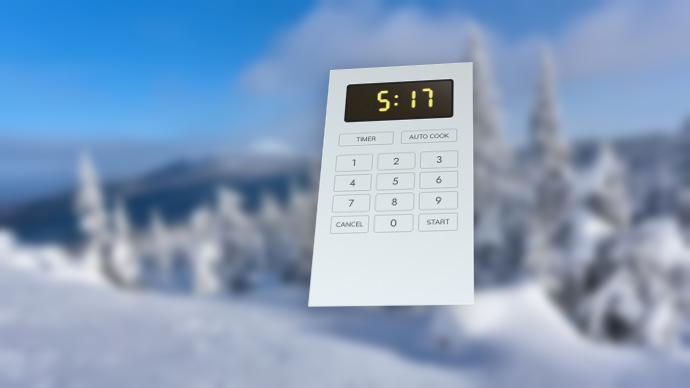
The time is 5,17
